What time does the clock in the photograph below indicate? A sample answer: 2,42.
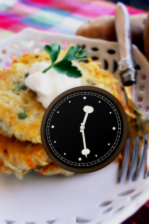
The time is 12,28
